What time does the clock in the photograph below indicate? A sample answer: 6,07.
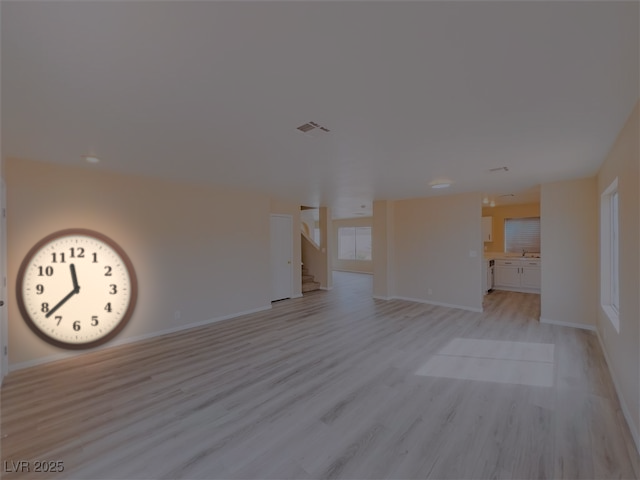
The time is 11,38
